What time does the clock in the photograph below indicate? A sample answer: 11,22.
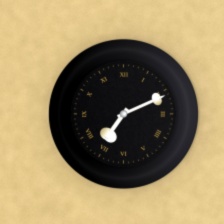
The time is 7,11
